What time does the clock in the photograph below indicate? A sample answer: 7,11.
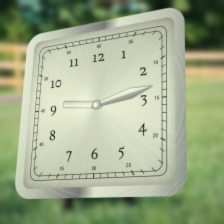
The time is 9,13
